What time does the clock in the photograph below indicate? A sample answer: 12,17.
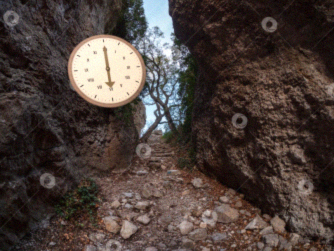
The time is 6,00
